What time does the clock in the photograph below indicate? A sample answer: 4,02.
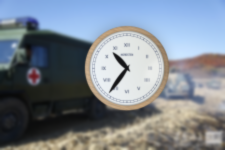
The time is 10,36
